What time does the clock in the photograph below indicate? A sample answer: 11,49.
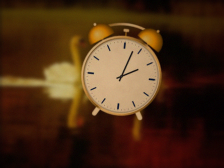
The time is 2,03
